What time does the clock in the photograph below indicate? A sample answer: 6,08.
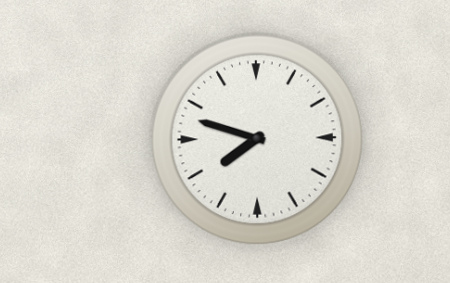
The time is 7,48
